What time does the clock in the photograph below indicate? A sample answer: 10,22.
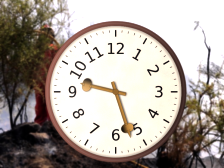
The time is 9,27
